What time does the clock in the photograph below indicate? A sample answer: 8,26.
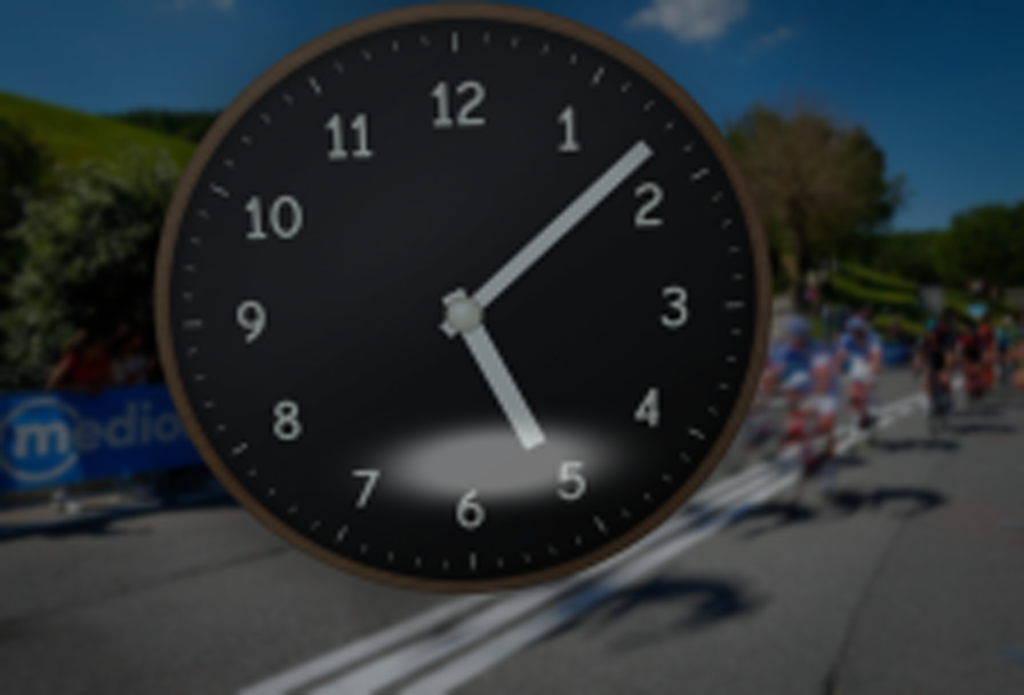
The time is 5,08
